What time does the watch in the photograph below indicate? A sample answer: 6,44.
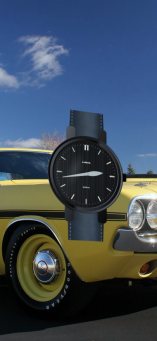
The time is 2,43
